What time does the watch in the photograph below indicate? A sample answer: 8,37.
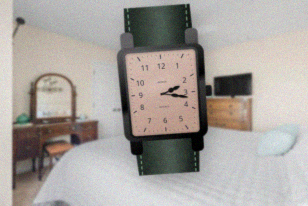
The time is 2,17
